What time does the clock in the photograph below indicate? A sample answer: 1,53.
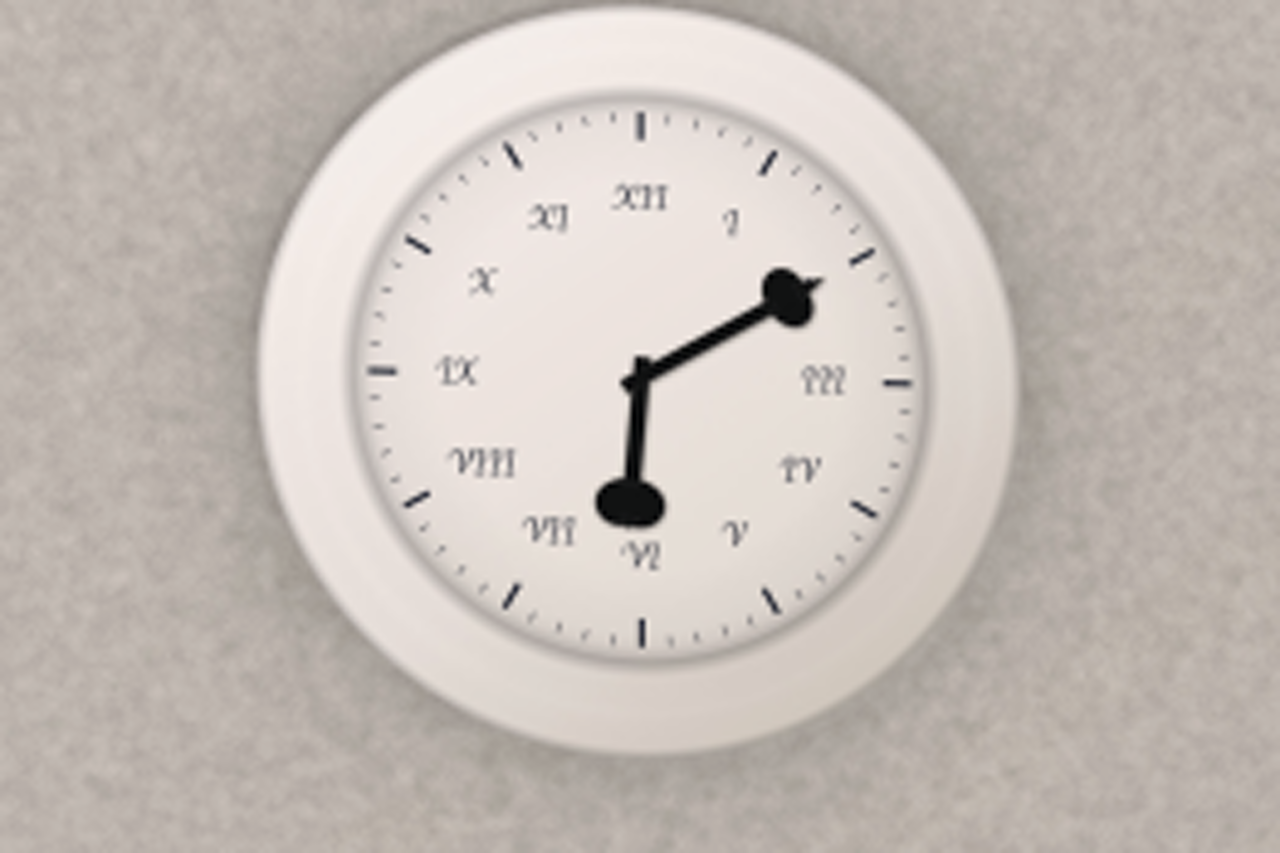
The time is 6,10
